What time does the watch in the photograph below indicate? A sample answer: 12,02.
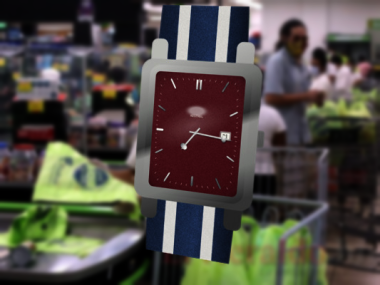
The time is 7,16
